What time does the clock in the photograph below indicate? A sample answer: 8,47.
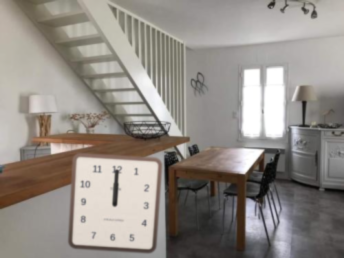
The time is 12,00
